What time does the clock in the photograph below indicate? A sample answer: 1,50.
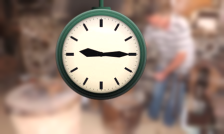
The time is 9,15
